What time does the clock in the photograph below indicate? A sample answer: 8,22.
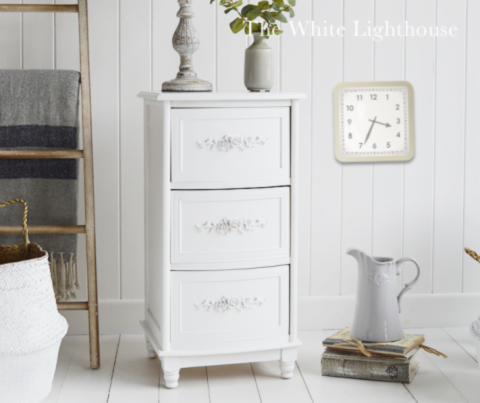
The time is 3,34
